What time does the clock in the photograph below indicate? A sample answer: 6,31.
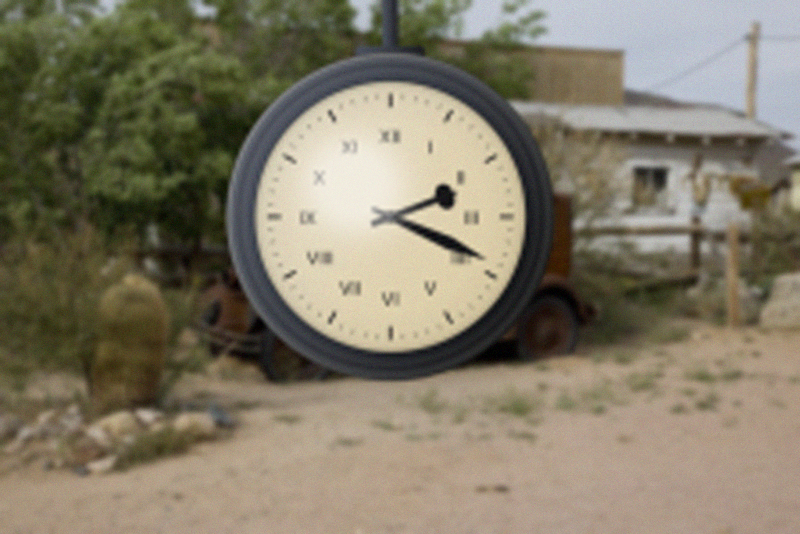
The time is 2,19
